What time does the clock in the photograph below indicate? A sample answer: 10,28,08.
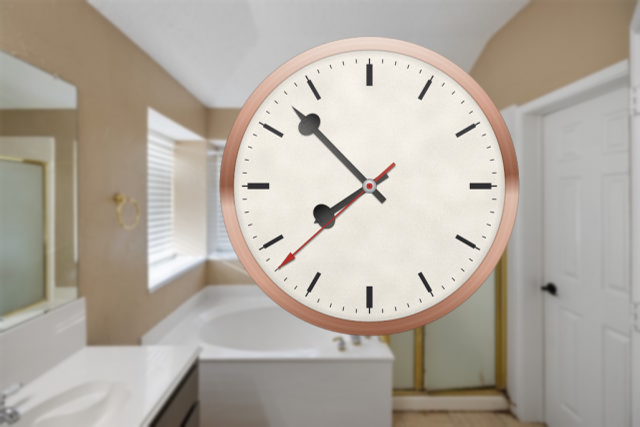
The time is 7,52,38
